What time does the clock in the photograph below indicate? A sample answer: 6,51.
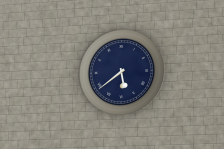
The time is 5,39
